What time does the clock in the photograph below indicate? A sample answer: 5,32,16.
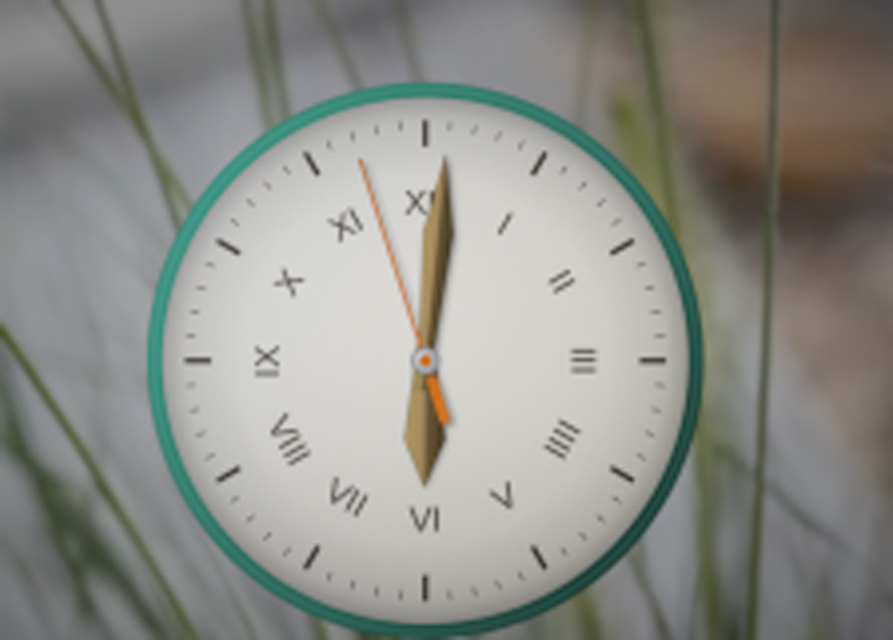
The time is 6,00,57
